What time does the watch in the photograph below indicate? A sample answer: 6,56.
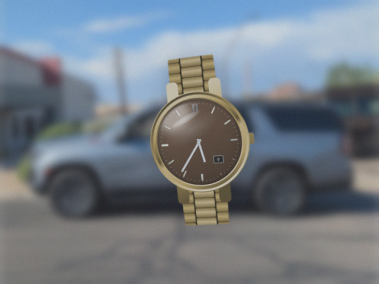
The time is 5,36
